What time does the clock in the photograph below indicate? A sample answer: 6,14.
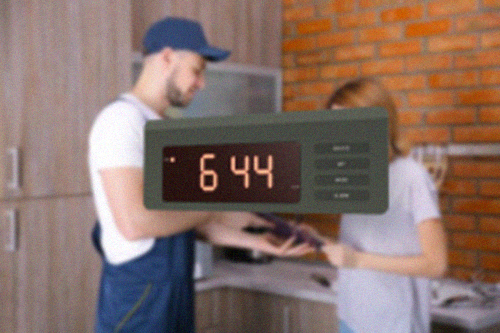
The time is 6,44
